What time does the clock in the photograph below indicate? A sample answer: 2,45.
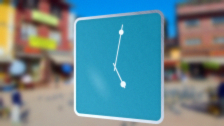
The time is 5,02
